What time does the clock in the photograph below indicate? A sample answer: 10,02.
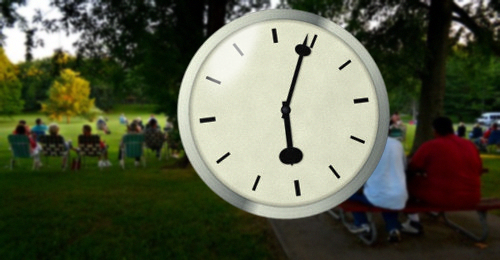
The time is 6,04
